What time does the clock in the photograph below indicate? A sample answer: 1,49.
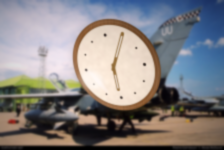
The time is 6,05
